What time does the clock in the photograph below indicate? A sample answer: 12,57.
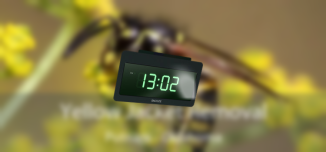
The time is 13,02
